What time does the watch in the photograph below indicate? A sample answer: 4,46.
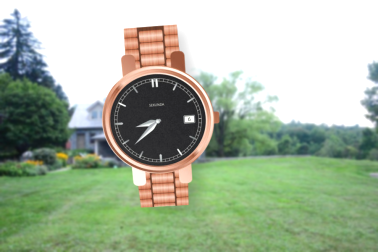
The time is 8,38
